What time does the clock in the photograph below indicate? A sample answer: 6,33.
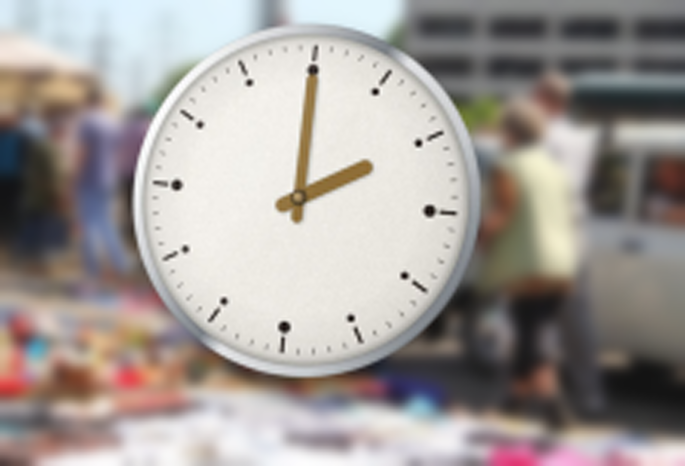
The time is 2,00
